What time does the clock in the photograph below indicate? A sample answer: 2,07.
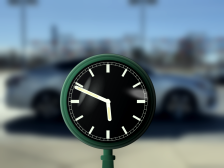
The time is 5,49
